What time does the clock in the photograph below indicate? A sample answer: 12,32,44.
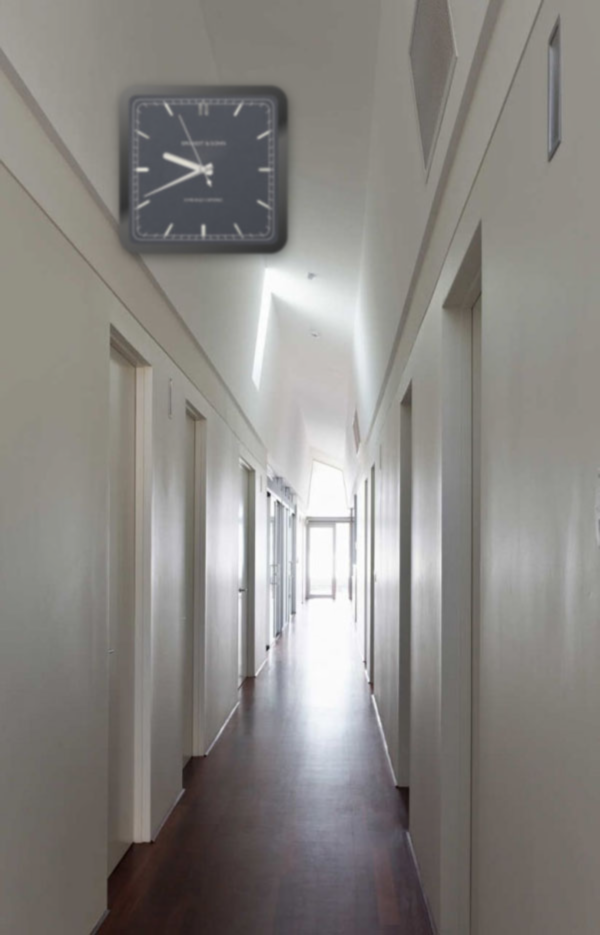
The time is 9,40,56
